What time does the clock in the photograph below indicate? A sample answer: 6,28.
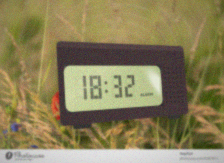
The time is 18,32
